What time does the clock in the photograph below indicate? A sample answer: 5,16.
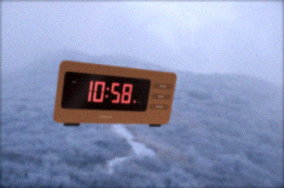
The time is 10,58
